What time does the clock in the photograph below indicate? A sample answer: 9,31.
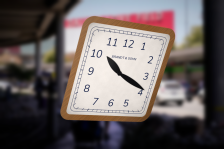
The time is 10,19
